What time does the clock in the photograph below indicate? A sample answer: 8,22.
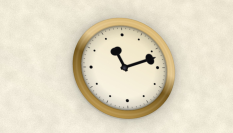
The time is 11,12
